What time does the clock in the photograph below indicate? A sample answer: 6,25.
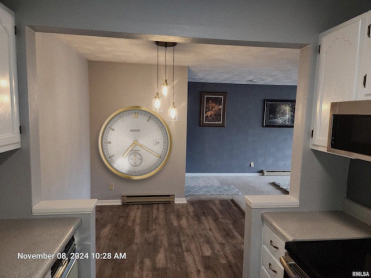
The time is 7,20
